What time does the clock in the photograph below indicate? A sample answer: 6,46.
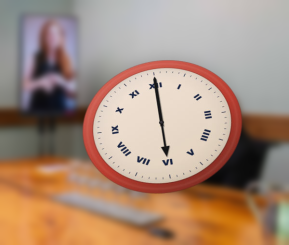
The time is 6,00
